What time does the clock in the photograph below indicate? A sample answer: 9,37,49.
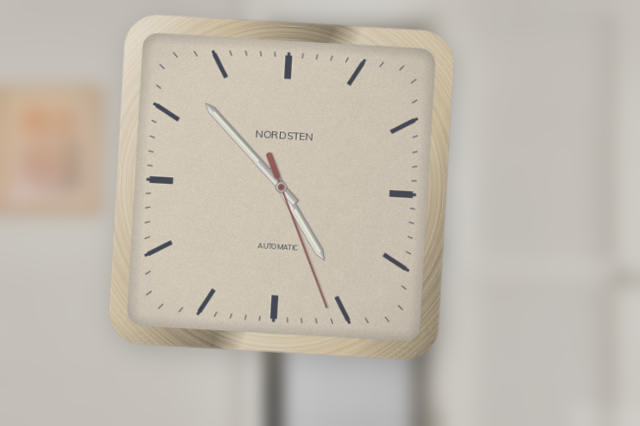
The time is 4,52,26
